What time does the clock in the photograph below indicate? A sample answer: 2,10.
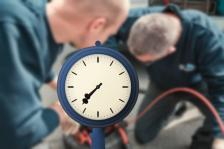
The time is 7,37
